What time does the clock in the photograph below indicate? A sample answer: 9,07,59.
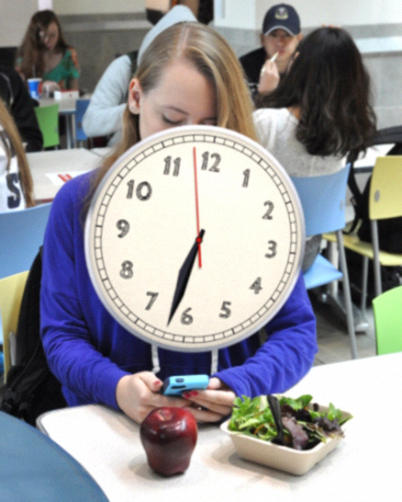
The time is 6,31,58
